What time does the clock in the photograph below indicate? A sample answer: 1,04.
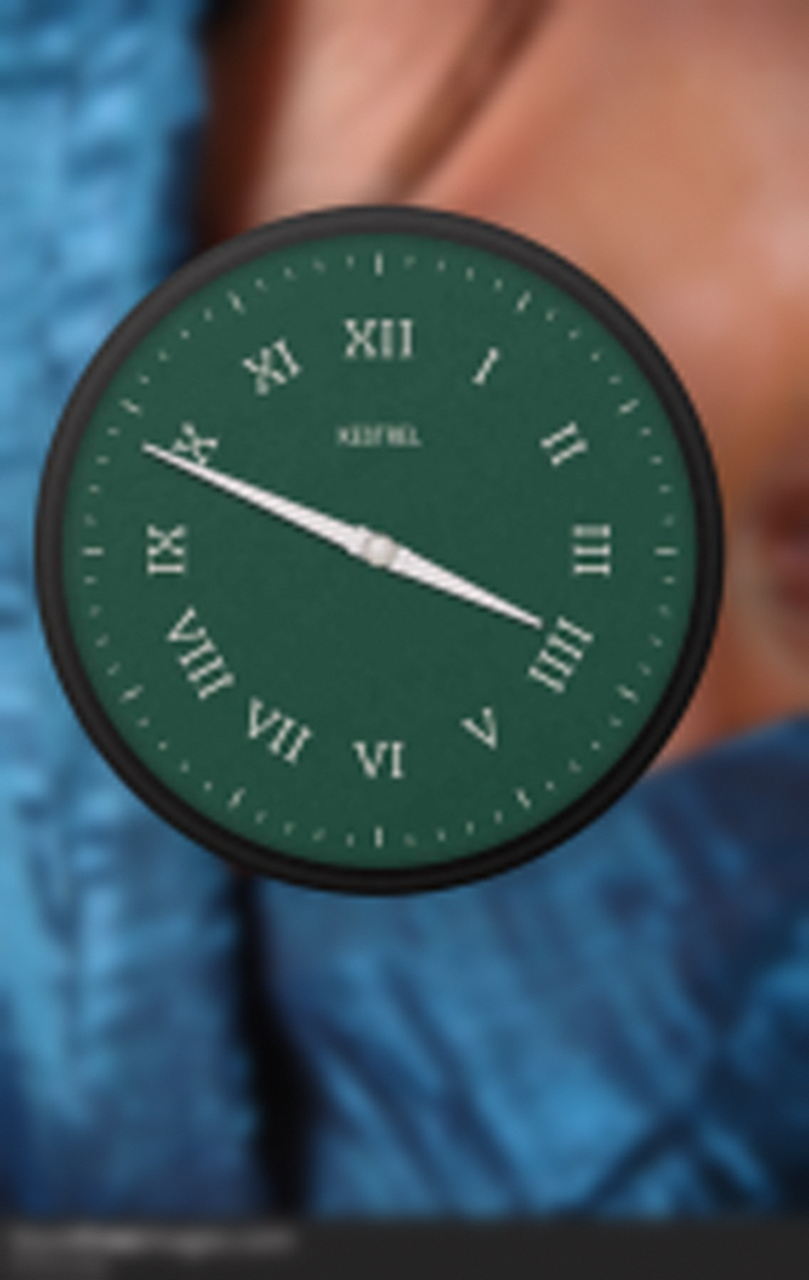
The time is 3,49
